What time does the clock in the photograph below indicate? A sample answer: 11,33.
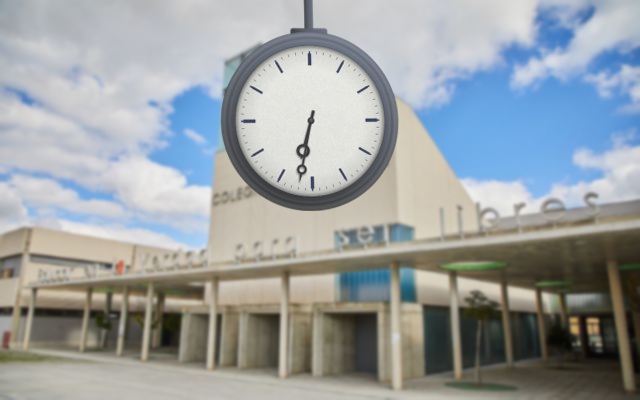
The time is 6,32
